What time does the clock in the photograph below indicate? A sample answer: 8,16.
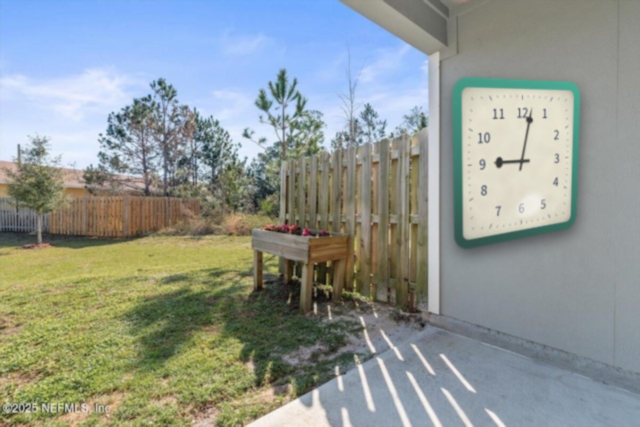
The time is 9,02
